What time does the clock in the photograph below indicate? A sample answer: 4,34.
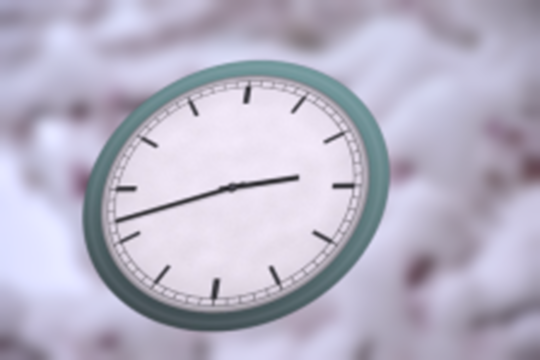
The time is 2,42
